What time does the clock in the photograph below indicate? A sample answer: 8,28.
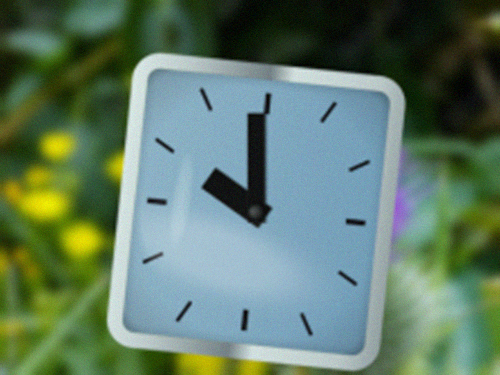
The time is 9,59
